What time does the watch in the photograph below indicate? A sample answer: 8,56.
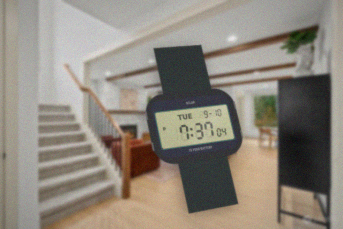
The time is 7,37
